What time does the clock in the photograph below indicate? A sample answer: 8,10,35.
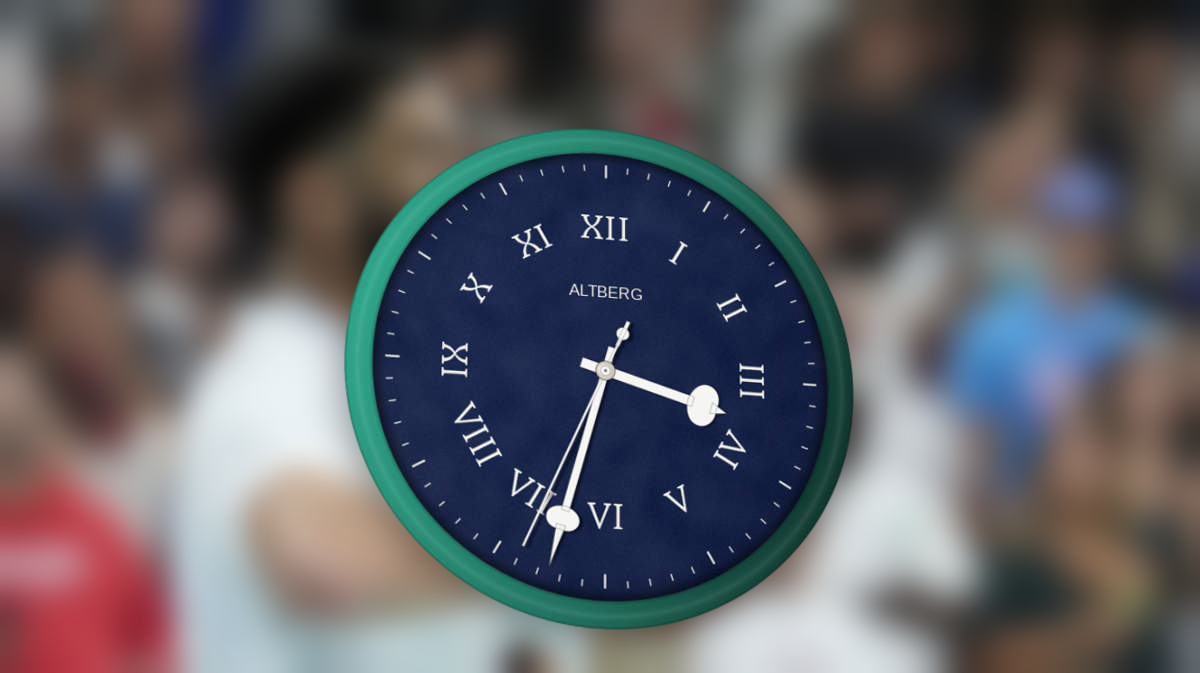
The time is 3,32,34
